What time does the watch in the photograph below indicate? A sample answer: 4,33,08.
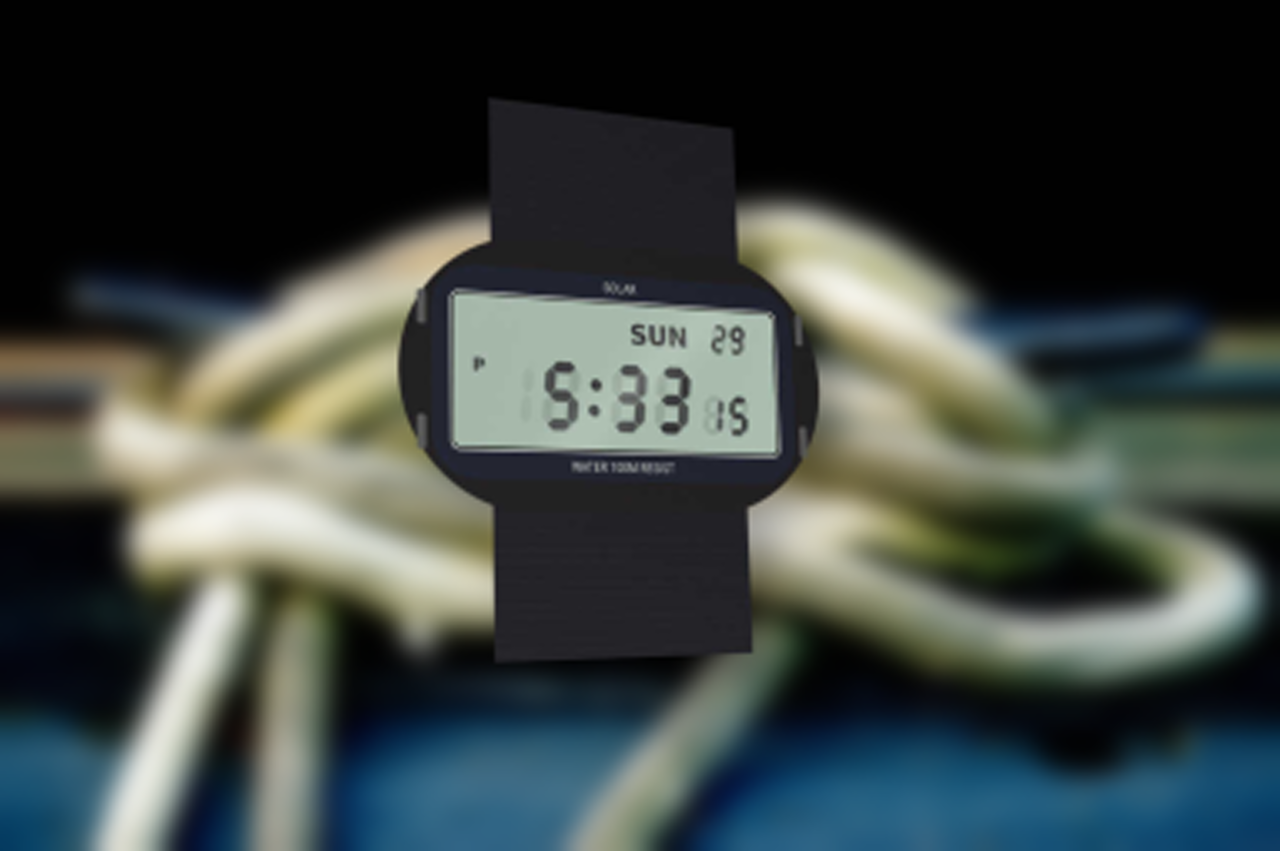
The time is 5,33,15
